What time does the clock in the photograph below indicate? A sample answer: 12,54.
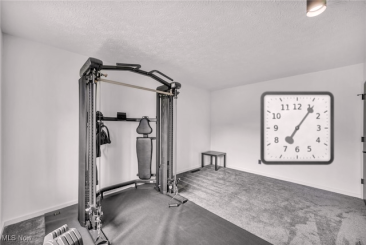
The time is 7,06
